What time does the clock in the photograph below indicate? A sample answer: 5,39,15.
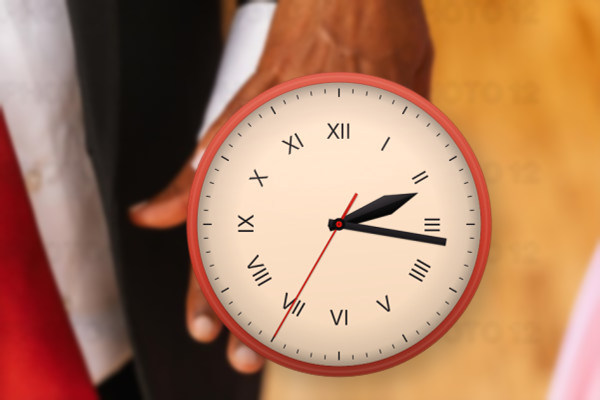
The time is 2,16,35
